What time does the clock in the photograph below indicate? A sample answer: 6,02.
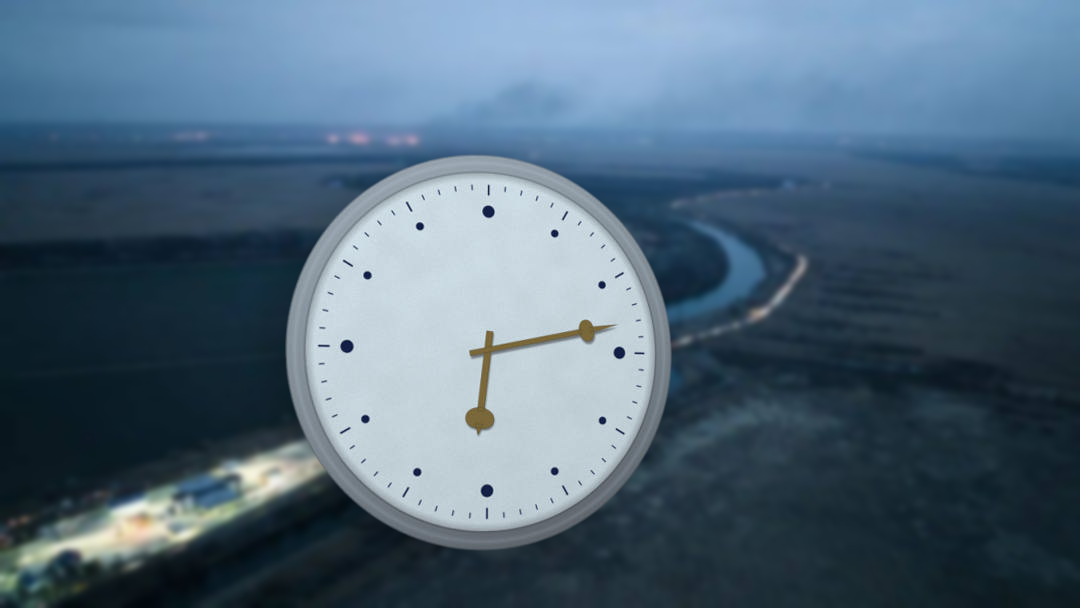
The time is 6,13
